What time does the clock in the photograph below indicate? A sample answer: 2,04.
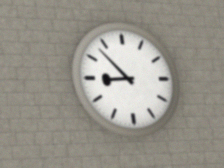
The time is 8,53
